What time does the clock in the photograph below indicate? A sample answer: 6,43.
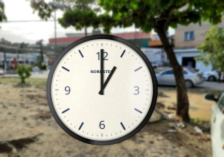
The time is 1,00
